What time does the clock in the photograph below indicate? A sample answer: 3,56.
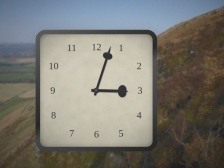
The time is 3,03
